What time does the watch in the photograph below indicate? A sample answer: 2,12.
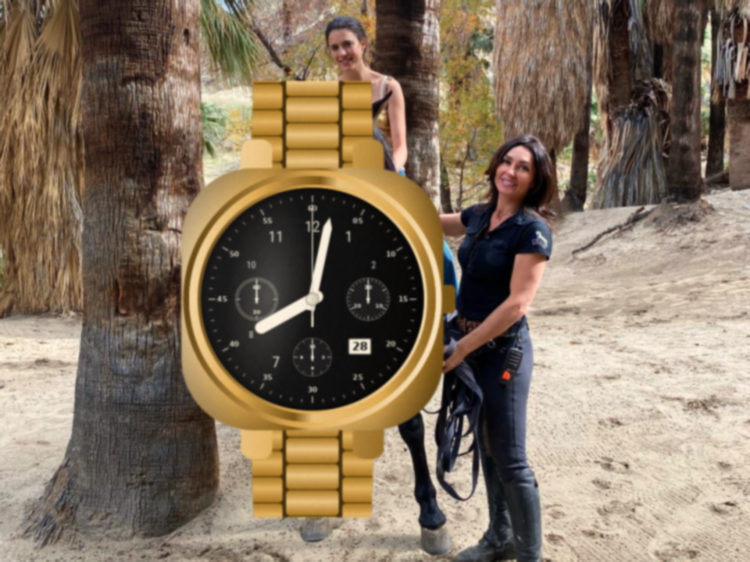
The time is 8,02
